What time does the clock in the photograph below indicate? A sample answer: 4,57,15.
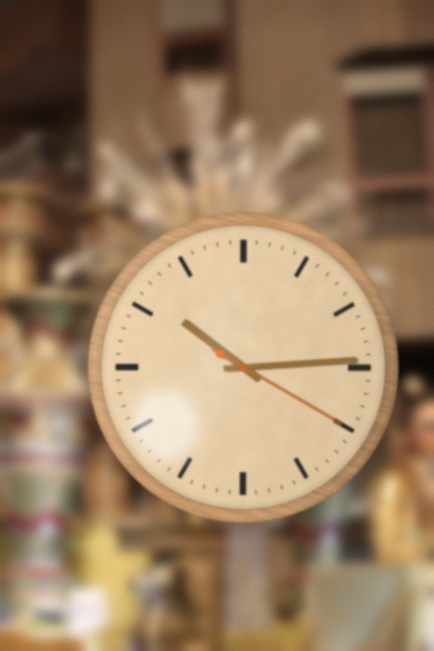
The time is 10,14,20
